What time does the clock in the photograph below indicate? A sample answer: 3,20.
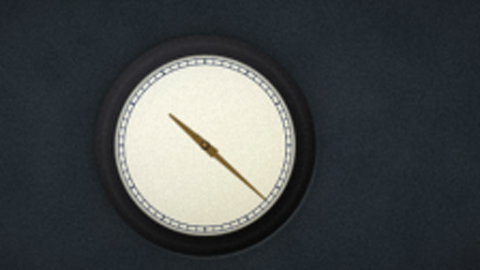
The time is 10,22
